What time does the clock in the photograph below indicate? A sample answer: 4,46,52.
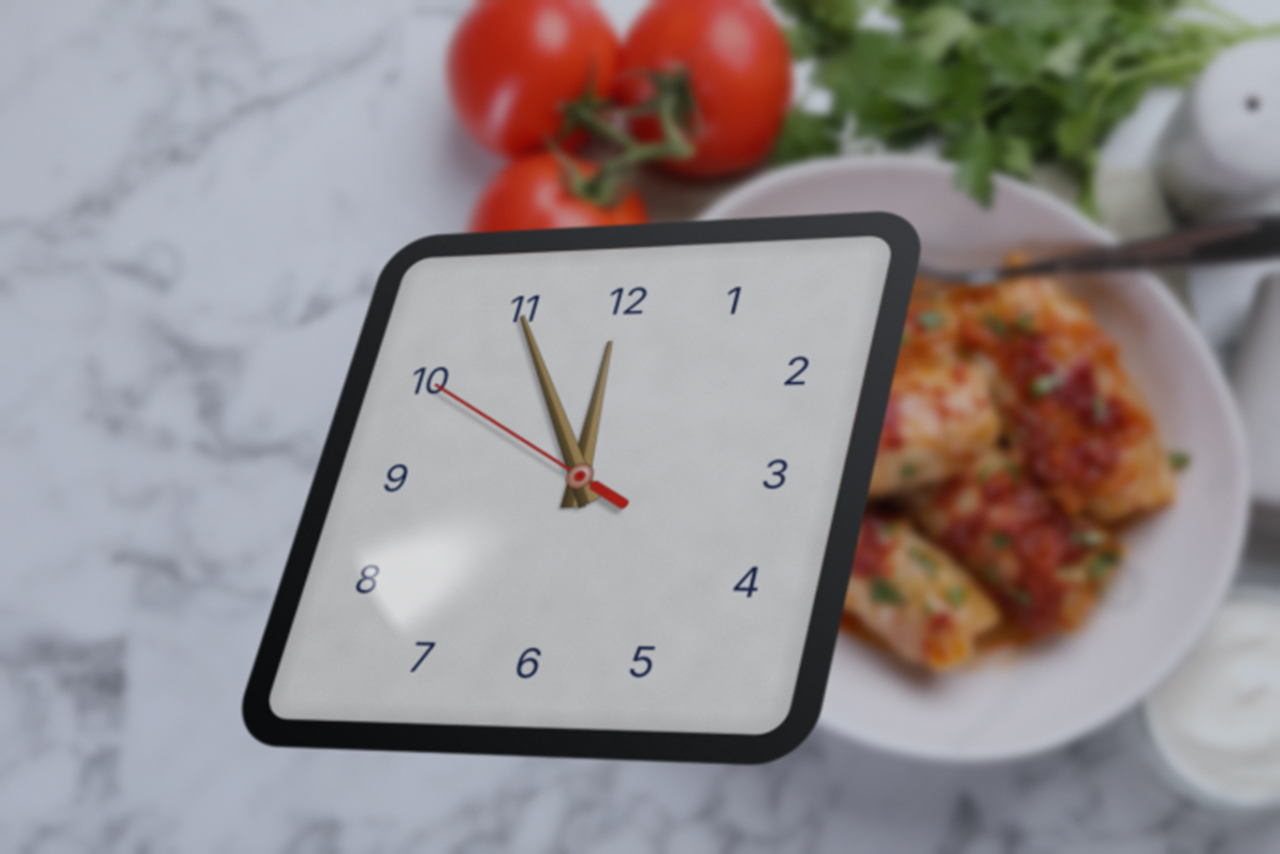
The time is 11,54,50
